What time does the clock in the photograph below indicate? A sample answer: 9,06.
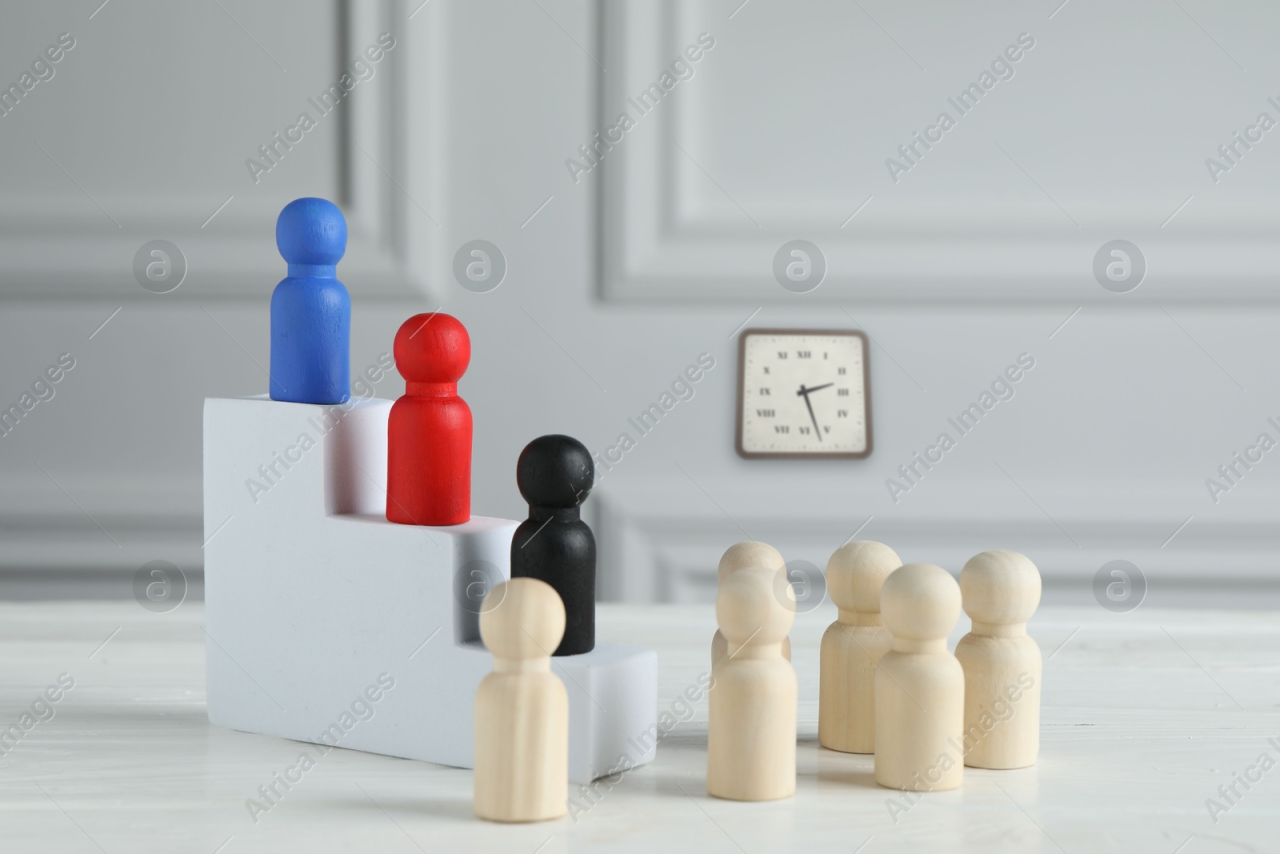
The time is 2,27
